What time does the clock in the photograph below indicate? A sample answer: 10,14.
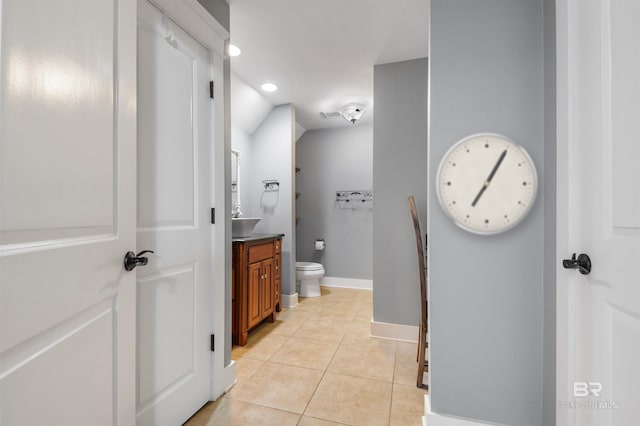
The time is 7,05
